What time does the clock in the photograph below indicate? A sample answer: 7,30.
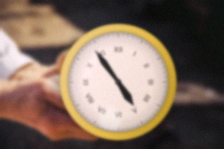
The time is 4,54
